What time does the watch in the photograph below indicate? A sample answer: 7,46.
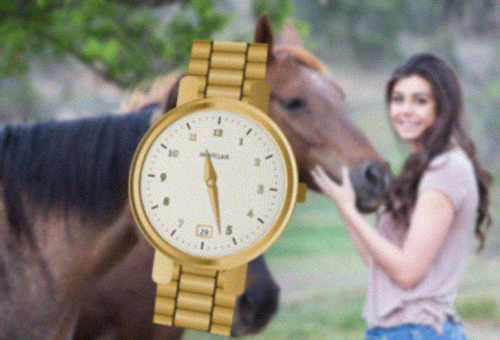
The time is 11,27
